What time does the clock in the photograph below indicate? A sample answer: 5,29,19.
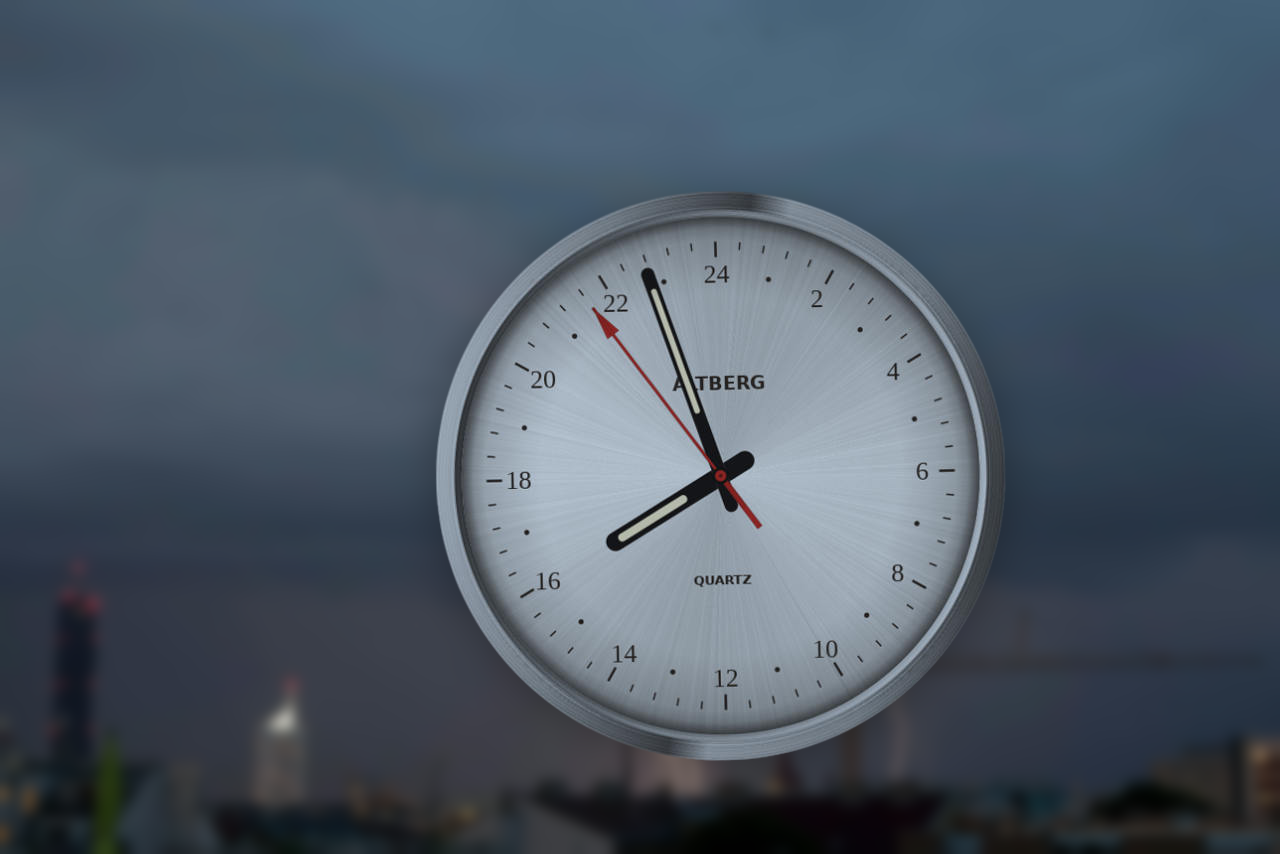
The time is 15,56,54
